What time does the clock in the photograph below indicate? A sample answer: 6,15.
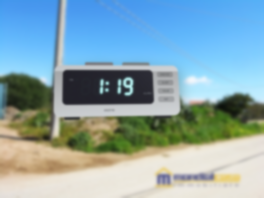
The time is 1,19
